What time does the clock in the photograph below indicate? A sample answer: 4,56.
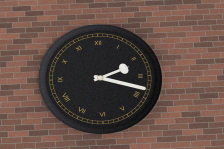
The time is 2,18
